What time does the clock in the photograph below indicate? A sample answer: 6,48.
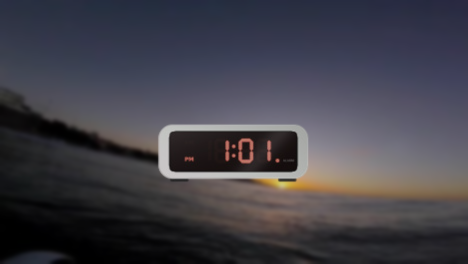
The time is 1,01
